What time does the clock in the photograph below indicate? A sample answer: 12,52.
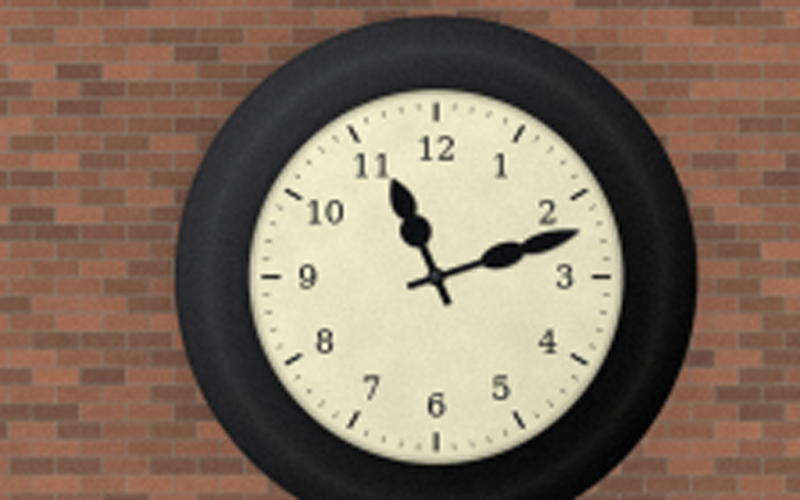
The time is 11,12
